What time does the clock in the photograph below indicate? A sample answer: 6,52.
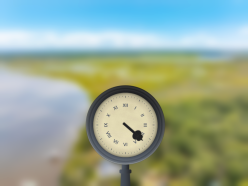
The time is 4,22
